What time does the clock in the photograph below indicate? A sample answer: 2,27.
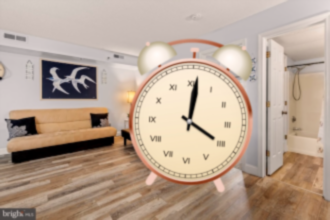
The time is 4,01
